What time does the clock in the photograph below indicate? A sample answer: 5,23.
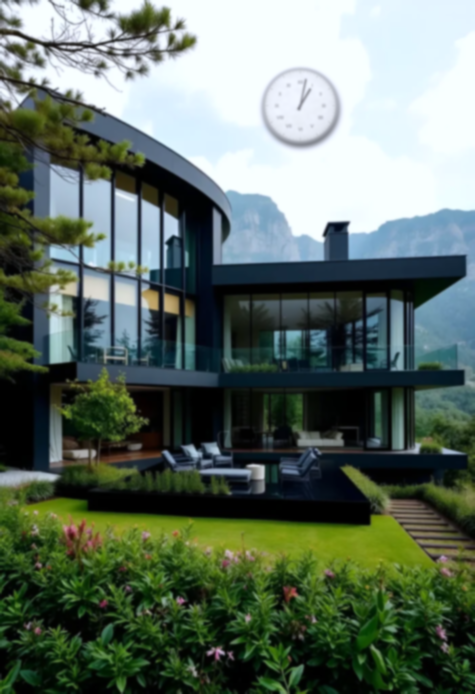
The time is 1,02
